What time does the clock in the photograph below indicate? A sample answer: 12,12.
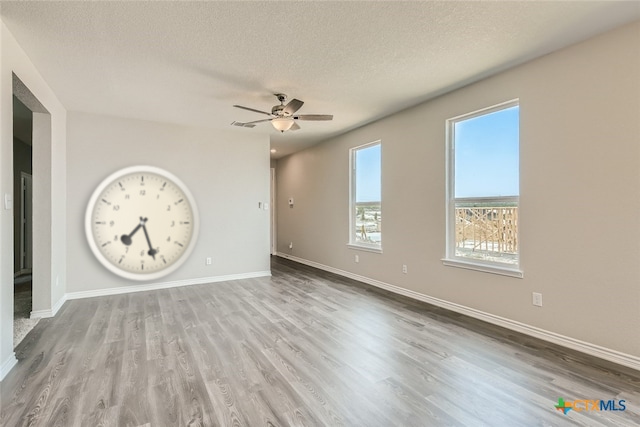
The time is 7,27
